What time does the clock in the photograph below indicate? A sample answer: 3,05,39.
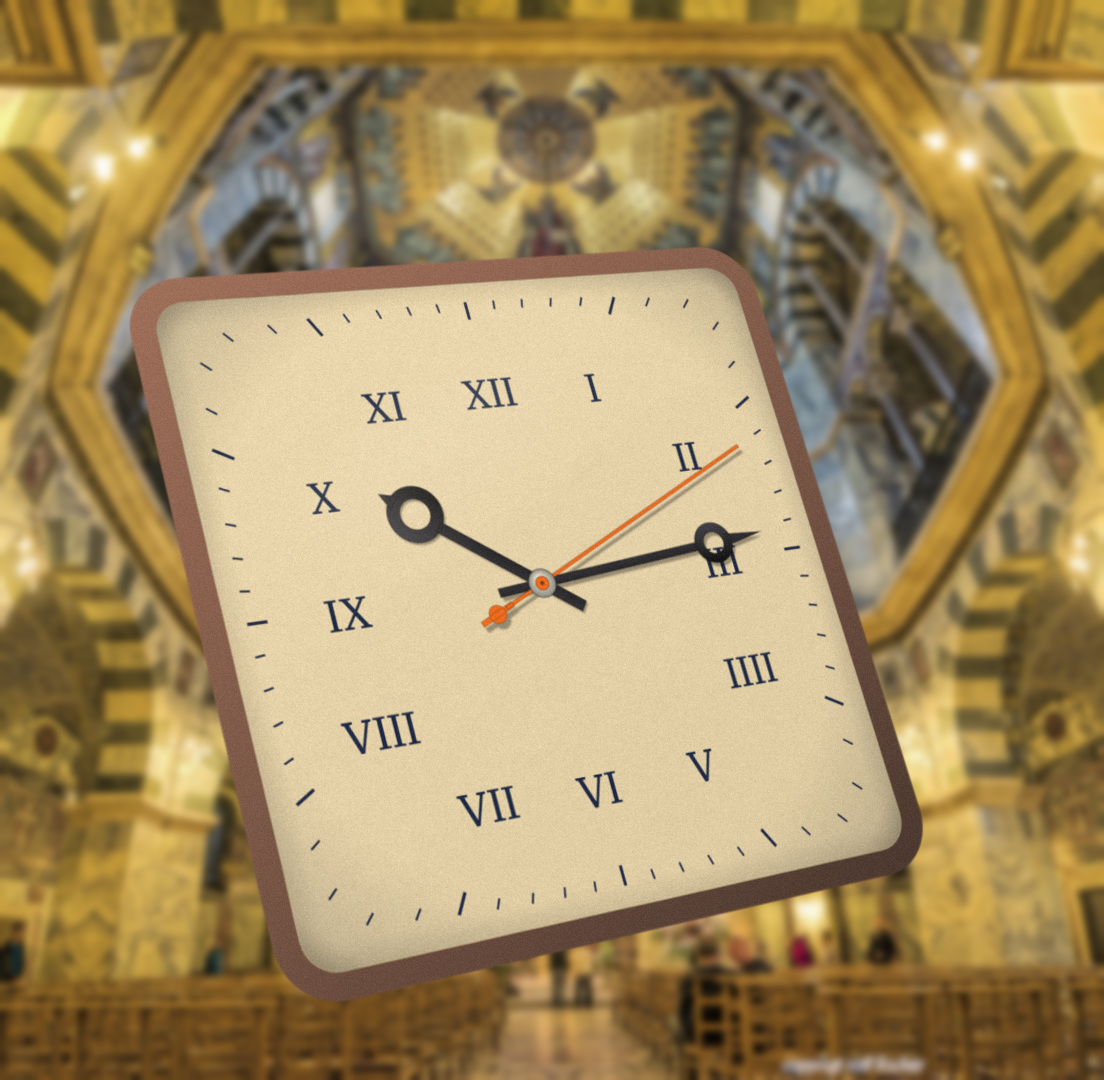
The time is 10,14,11
